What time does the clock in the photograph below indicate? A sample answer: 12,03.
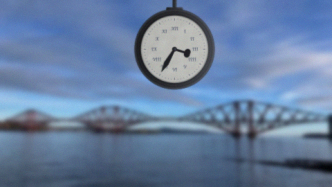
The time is 3,35
